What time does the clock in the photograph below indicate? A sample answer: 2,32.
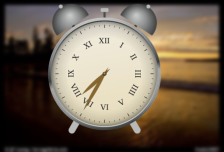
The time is 7,35
